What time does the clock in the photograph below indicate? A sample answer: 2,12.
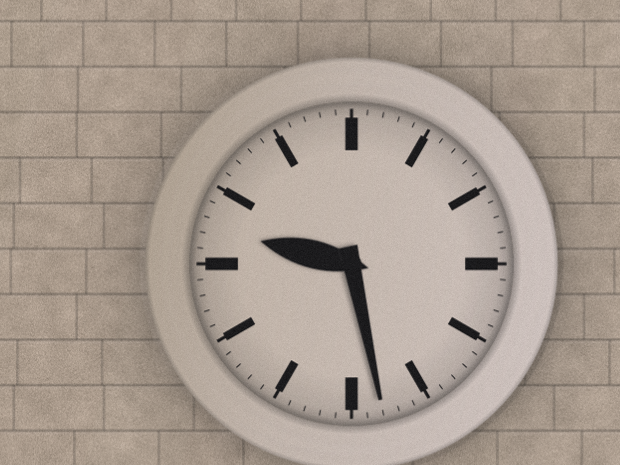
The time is 9,28
